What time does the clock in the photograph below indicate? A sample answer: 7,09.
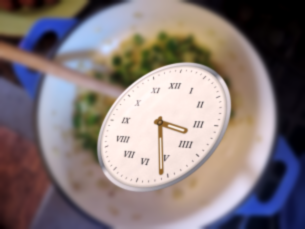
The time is 3,26
